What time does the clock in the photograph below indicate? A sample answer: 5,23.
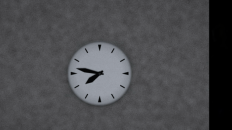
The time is 7,47
